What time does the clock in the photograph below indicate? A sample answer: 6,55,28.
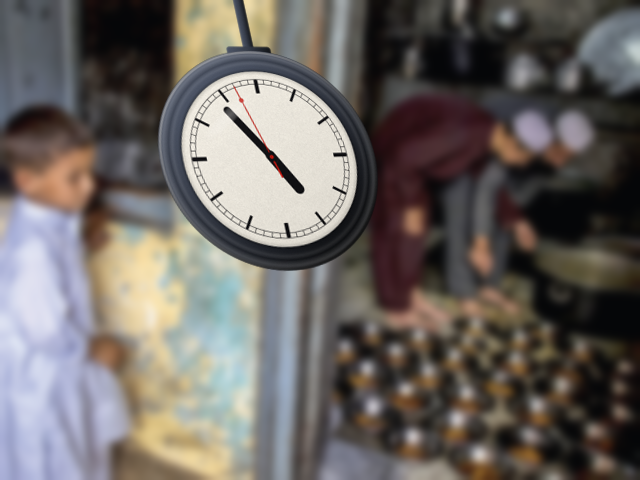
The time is 4,53,57
